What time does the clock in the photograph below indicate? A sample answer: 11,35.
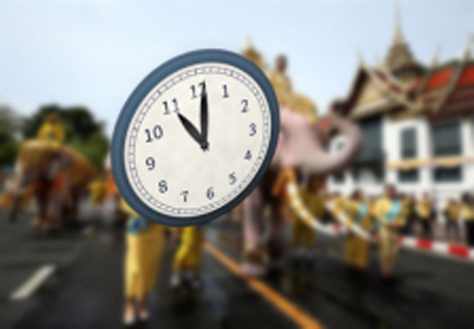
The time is 11,01
